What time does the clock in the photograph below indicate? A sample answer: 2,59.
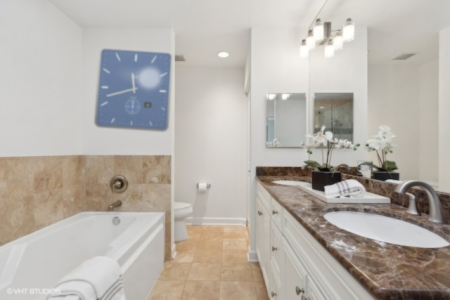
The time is 11,42
